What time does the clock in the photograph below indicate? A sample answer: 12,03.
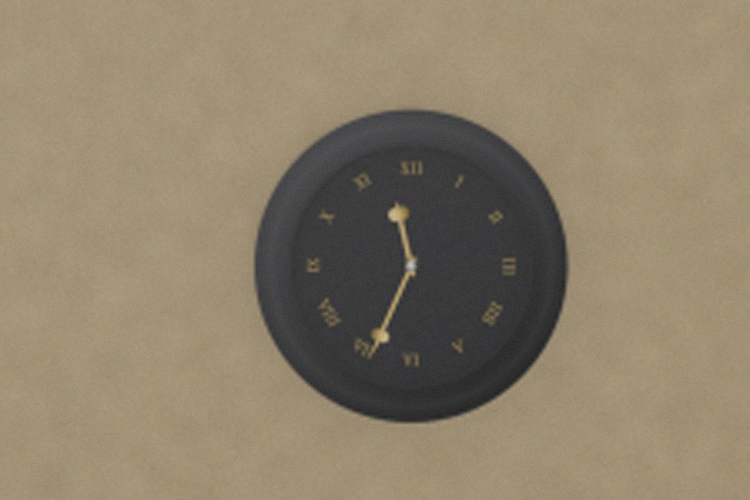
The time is 11,34
